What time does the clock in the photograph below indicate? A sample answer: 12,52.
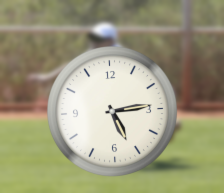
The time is 5,14
